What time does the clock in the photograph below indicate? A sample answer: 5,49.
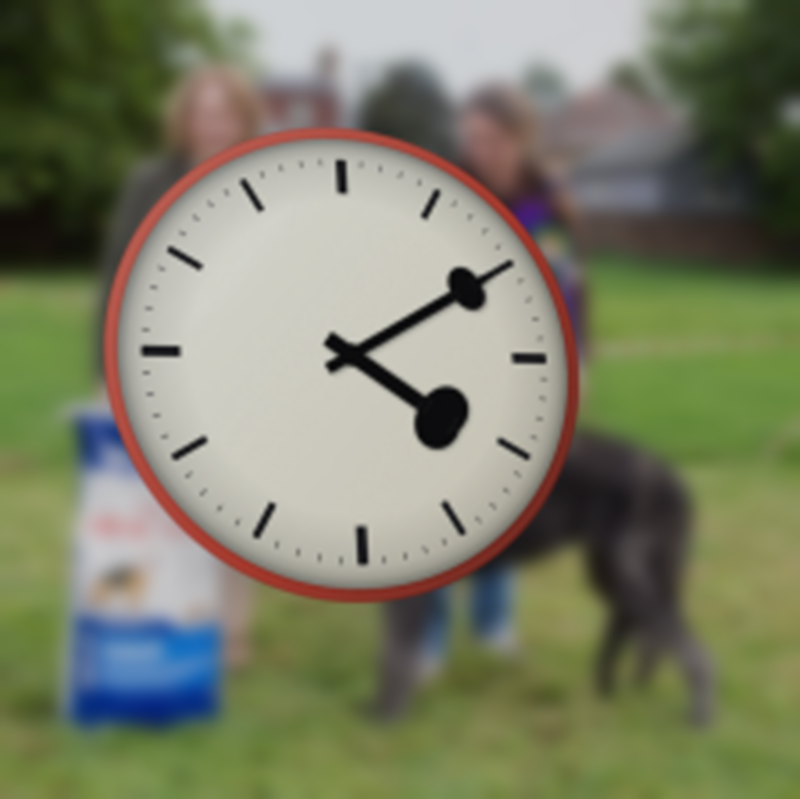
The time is 4,10
